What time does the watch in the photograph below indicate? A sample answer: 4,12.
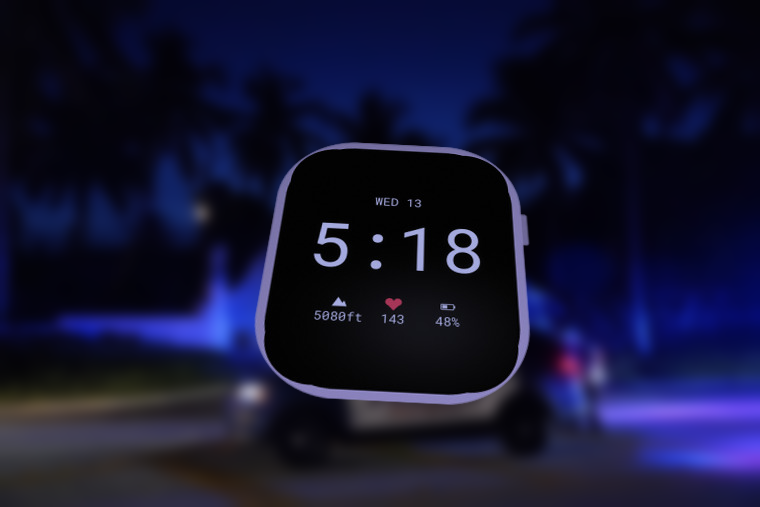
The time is 5,18
